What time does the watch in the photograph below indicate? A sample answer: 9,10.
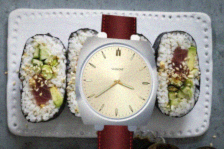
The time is 3,39
